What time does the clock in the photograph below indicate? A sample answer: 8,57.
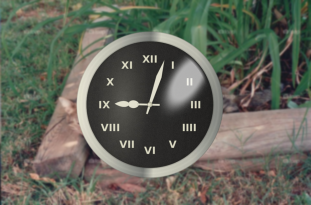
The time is 9,03
